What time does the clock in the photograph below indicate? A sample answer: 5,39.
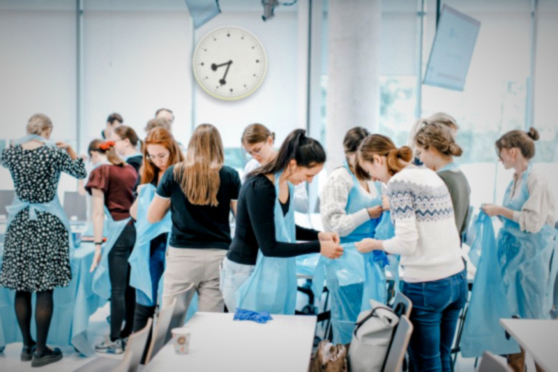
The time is 8,34
